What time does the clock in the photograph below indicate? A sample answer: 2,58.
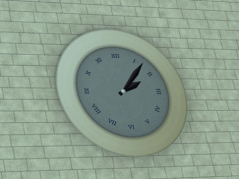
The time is 2,07
